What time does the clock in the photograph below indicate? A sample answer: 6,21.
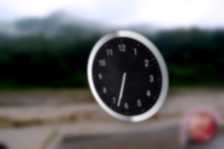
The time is 6,33
